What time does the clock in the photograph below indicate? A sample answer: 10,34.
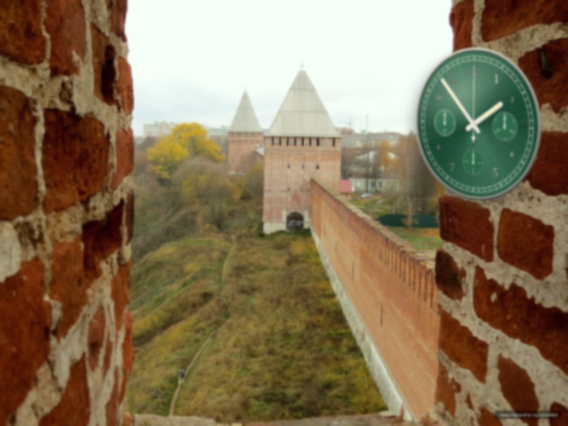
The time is 1,53
